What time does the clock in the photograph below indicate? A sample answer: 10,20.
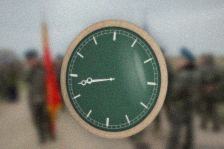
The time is 8,43
